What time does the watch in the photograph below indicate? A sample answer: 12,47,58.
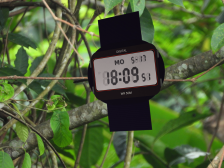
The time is 18,09,51
